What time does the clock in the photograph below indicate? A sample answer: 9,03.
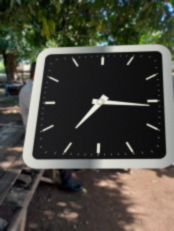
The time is 7,16
